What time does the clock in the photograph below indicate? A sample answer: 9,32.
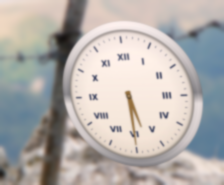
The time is 5,30
